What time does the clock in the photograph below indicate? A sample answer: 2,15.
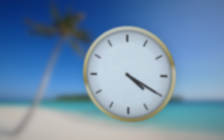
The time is 4,20
